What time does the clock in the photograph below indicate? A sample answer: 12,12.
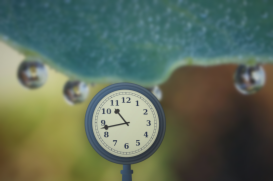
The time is 10,43
